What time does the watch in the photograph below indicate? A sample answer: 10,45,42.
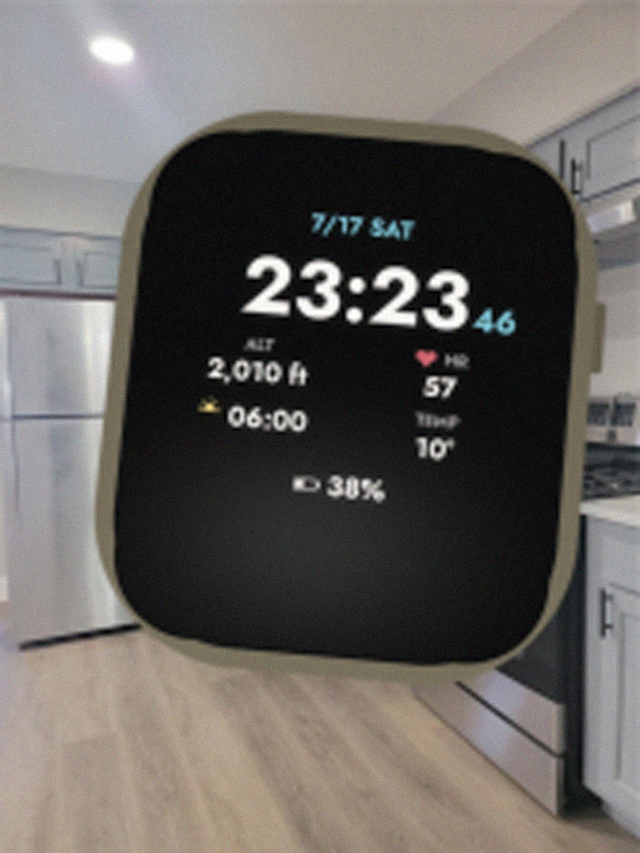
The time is 23,23,46
